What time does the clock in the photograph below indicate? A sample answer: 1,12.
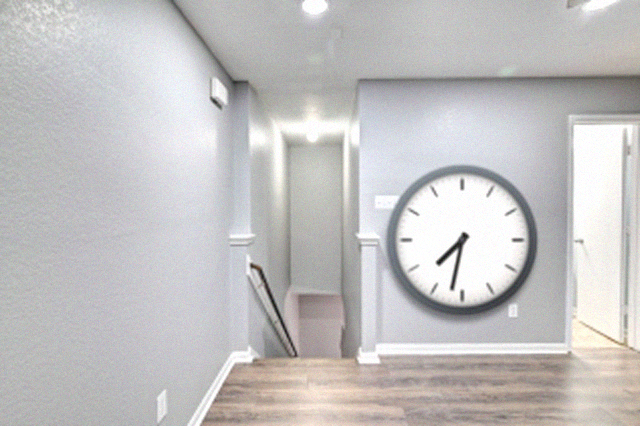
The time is 7,32
